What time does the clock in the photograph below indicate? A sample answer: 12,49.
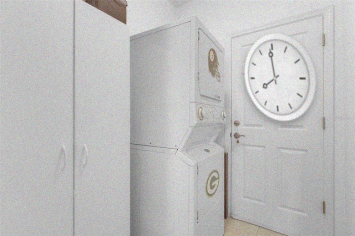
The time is 7,59
